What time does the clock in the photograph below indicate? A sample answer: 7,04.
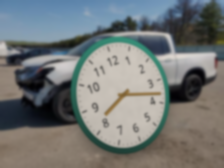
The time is 8,18
